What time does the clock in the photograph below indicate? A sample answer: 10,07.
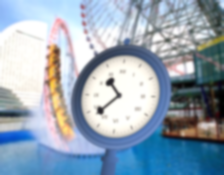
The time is 10,38
